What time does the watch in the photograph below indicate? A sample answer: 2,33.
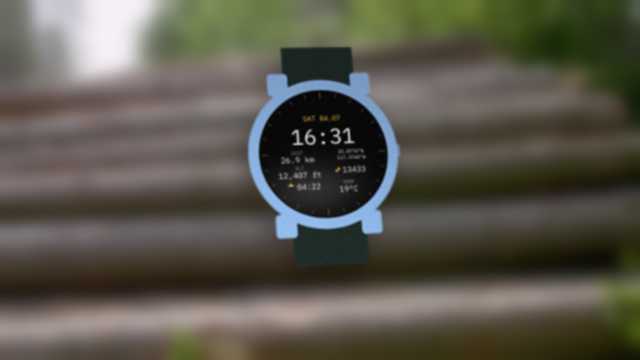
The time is 16,31
